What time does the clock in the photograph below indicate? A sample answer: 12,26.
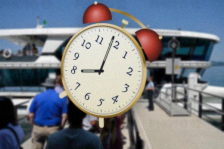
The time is 7,59
